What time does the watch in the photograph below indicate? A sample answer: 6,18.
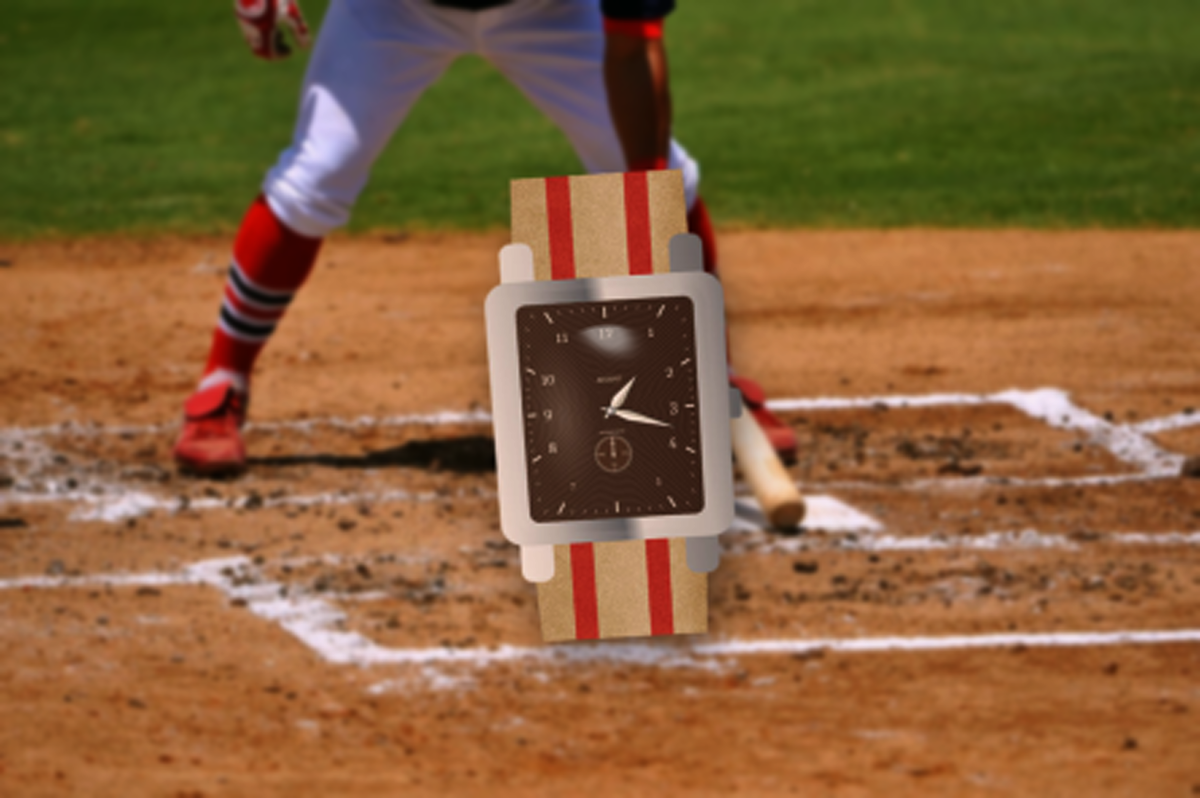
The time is 1,18
